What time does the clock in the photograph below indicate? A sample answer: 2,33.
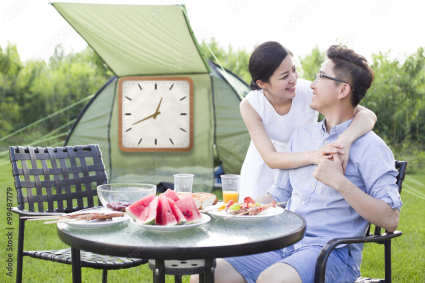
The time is 12,41
